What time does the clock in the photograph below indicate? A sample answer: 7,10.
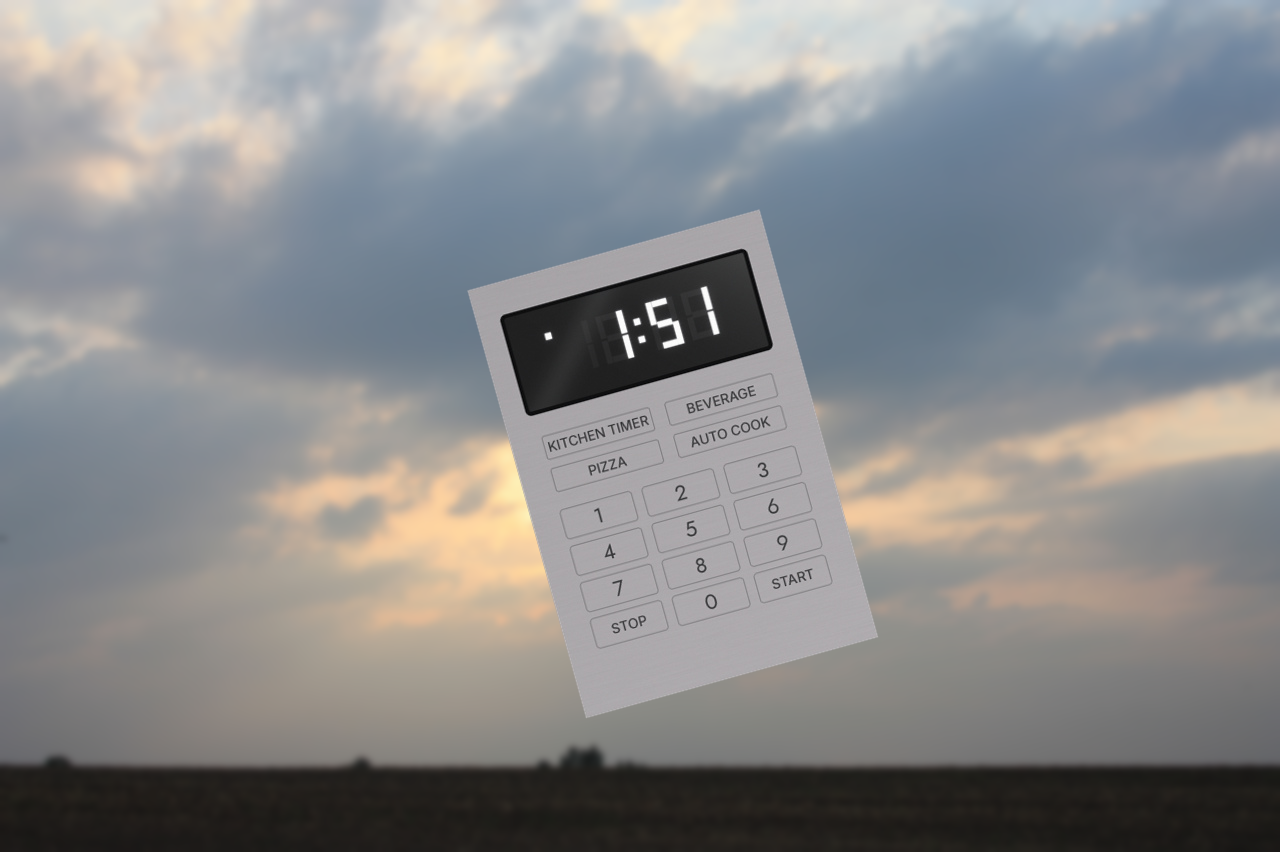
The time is 1,51
